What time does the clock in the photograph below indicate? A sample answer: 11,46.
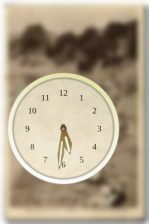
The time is 5,31
